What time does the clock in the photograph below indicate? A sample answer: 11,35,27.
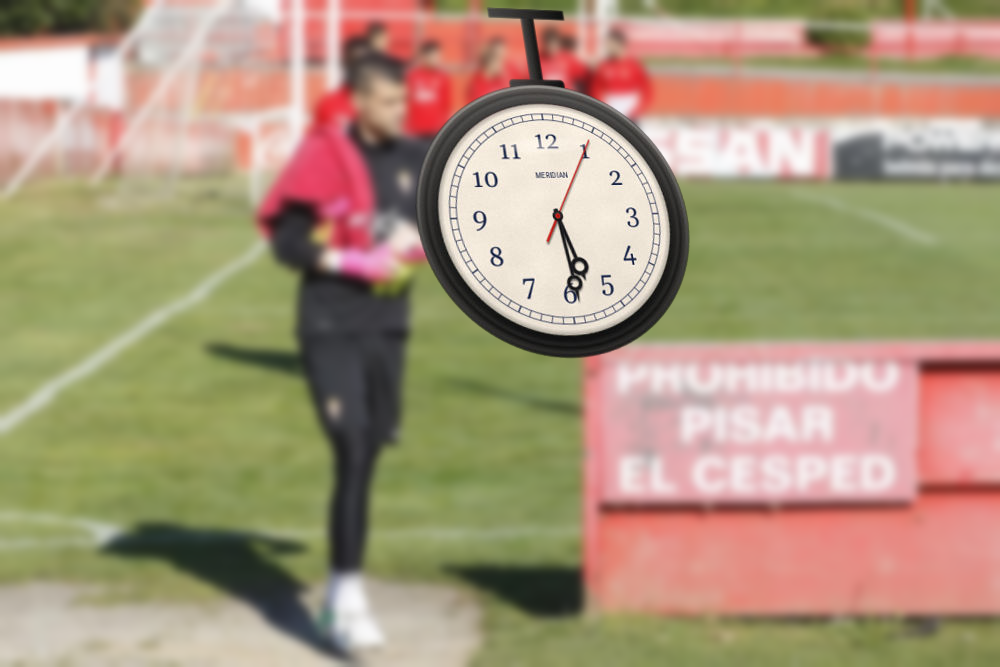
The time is 5,29,05
